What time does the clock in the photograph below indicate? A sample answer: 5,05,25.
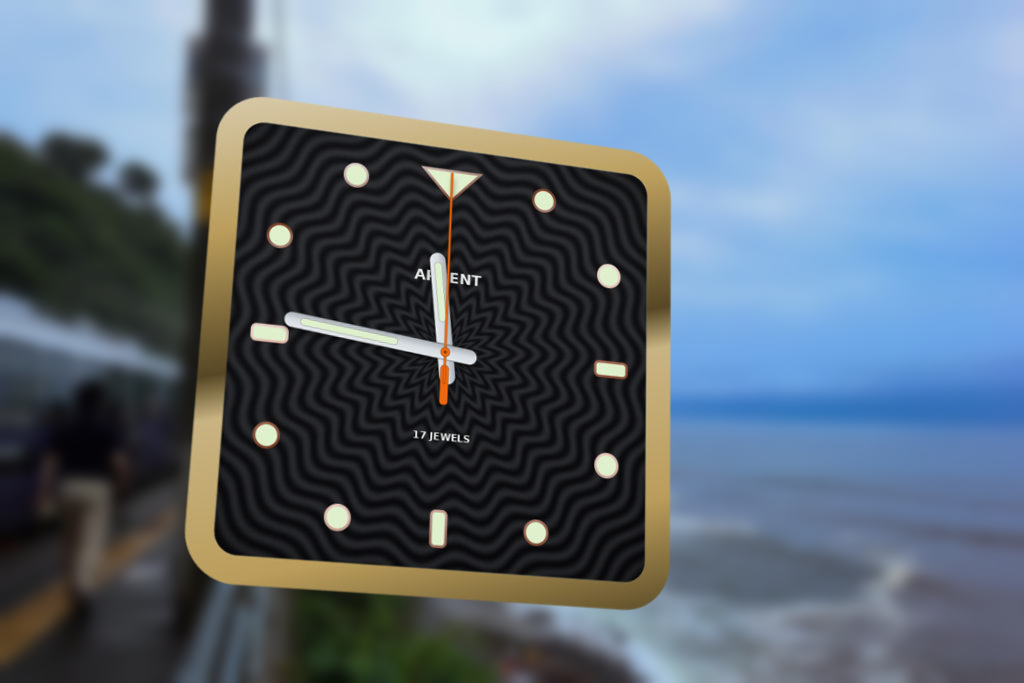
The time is 11,46,00
